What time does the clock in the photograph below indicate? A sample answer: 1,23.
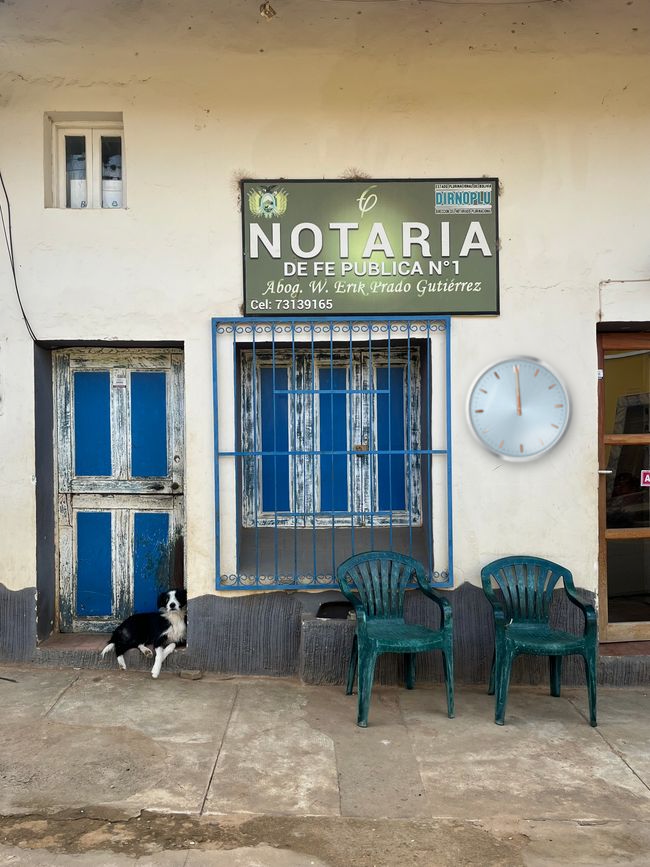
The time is 12,00
